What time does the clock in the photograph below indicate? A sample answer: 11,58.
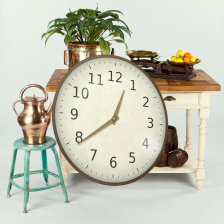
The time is 12,39
